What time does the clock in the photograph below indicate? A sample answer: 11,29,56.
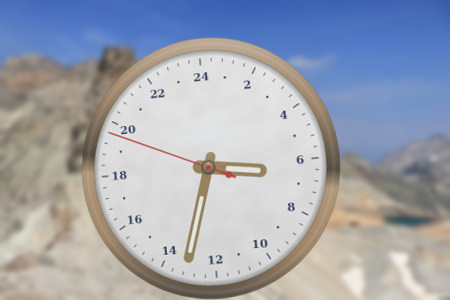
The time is 6,32,49
